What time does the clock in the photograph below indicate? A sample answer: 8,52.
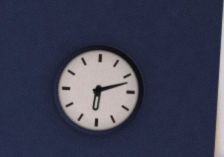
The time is 6,12
